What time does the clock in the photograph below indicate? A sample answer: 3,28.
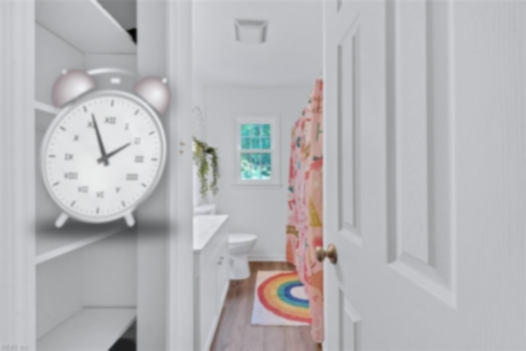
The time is 1,56
